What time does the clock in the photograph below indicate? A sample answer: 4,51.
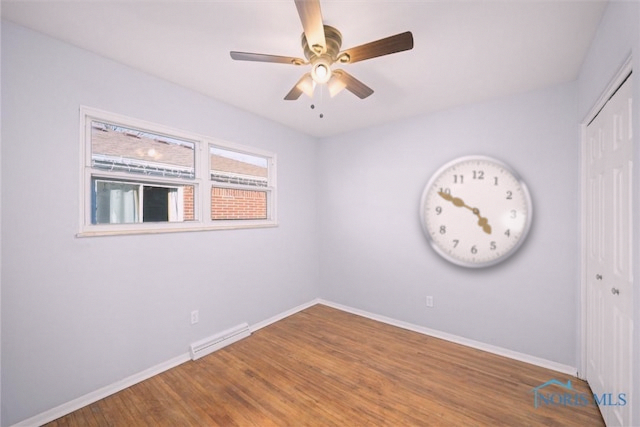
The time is 4,49
